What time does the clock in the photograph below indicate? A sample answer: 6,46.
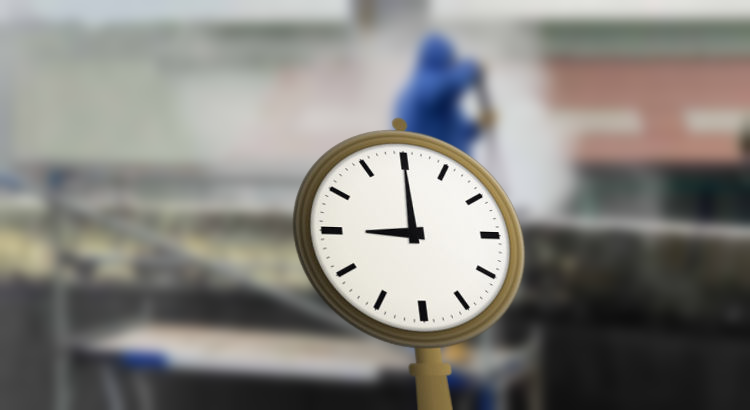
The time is 9,00
